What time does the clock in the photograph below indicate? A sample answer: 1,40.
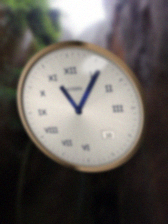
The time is 11,06
